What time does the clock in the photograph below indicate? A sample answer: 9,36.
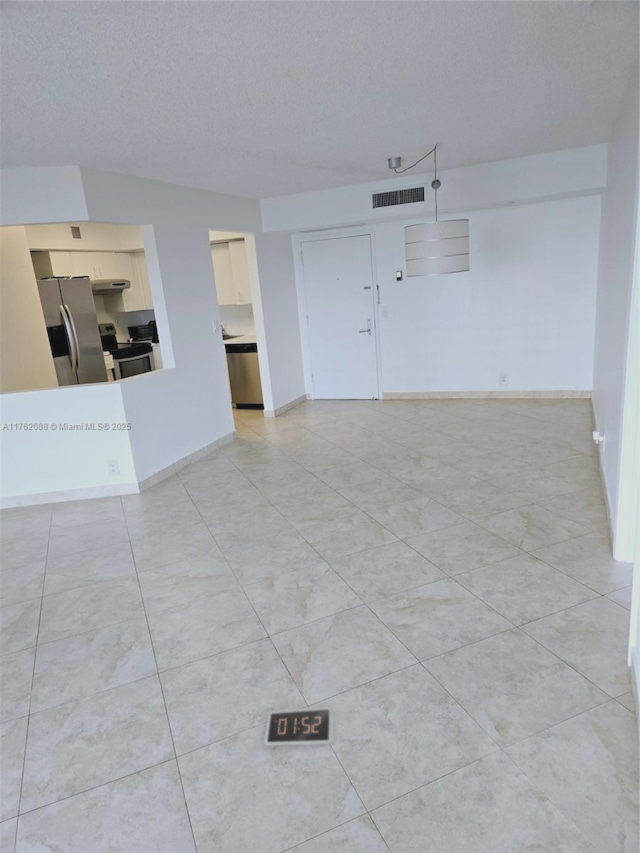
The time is 1,52
